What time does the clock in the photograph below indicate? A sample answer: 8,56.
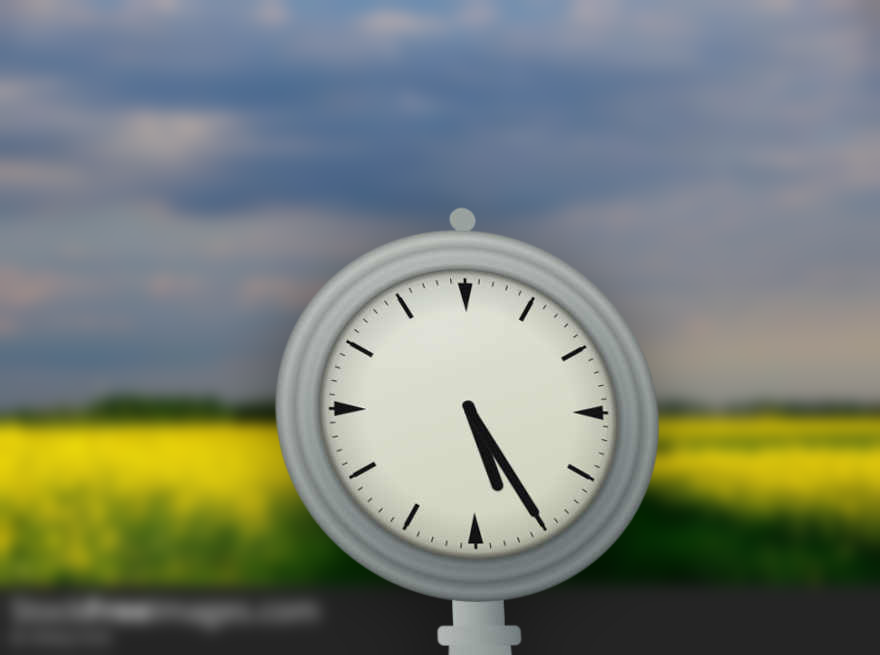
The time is 5,25
